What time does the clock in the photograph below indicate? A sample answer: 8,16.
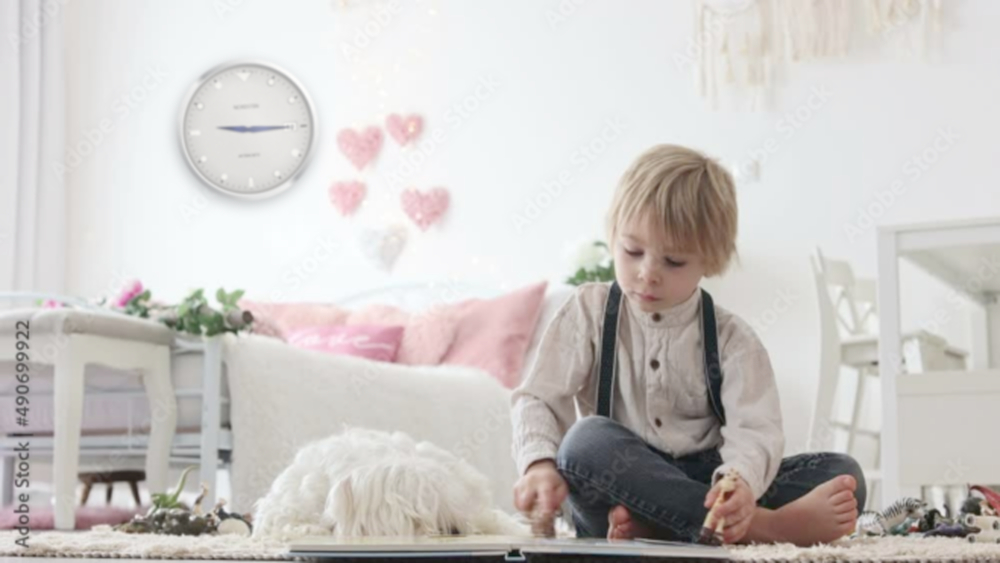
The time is 9,15
